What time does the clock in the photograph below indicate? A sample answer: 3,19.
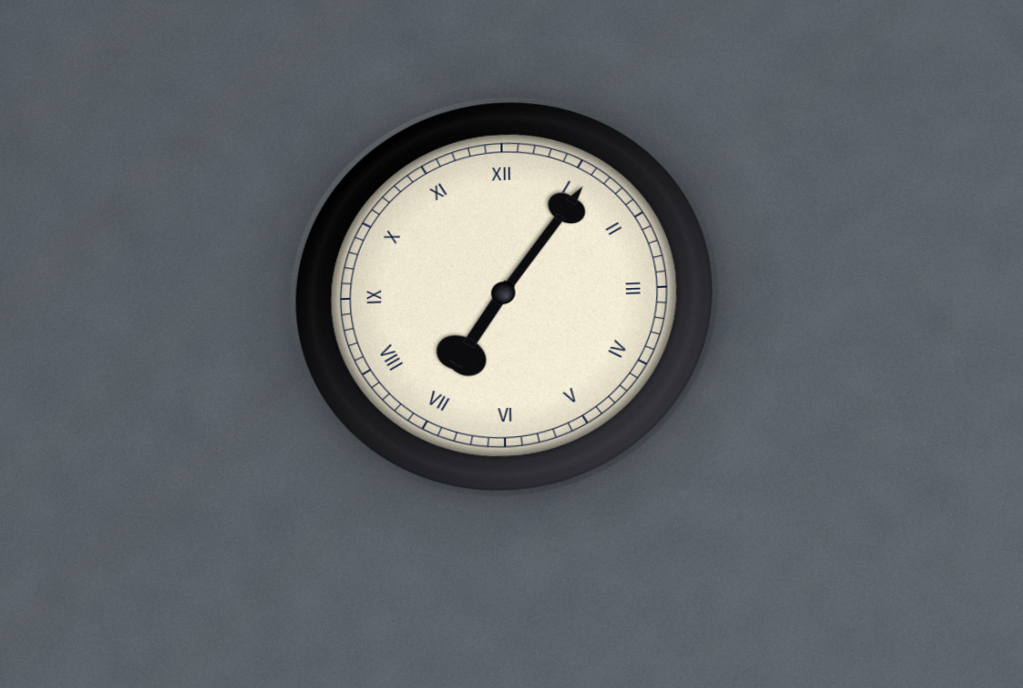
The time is 7,06
